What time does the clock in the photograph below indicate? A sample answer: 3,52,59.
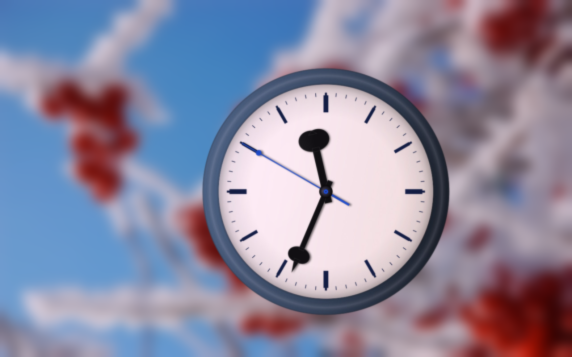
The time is 11,33,50
